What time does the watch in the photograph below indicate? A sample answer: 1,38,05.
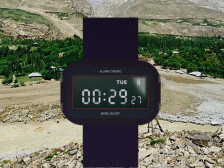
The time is 0,29,27
